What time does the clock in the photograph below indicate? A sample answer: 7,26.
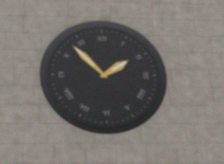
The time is 1,53
